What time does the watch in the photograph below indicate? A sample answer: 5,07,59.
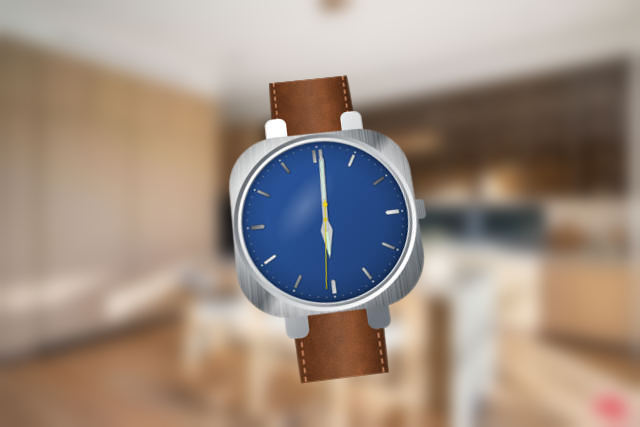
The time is 6,00,31
